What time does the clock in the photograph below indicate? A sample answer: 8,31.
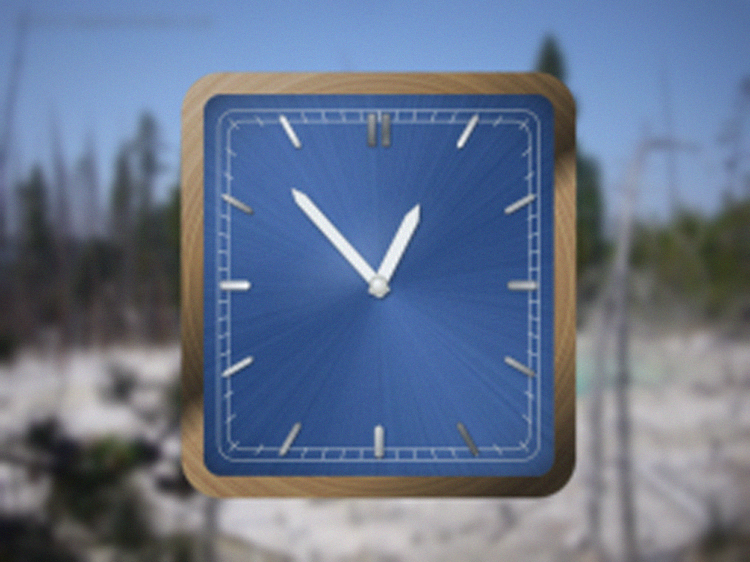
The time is 12,53
